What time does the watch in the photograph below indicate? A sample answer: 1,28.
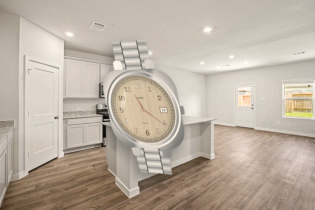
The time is 11,21
